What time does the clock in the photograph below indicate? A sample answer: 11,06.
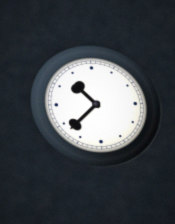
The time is 10,38
